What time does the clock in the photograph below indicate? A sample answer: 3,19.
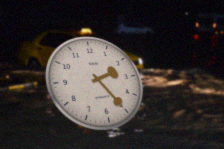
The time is 2,25
